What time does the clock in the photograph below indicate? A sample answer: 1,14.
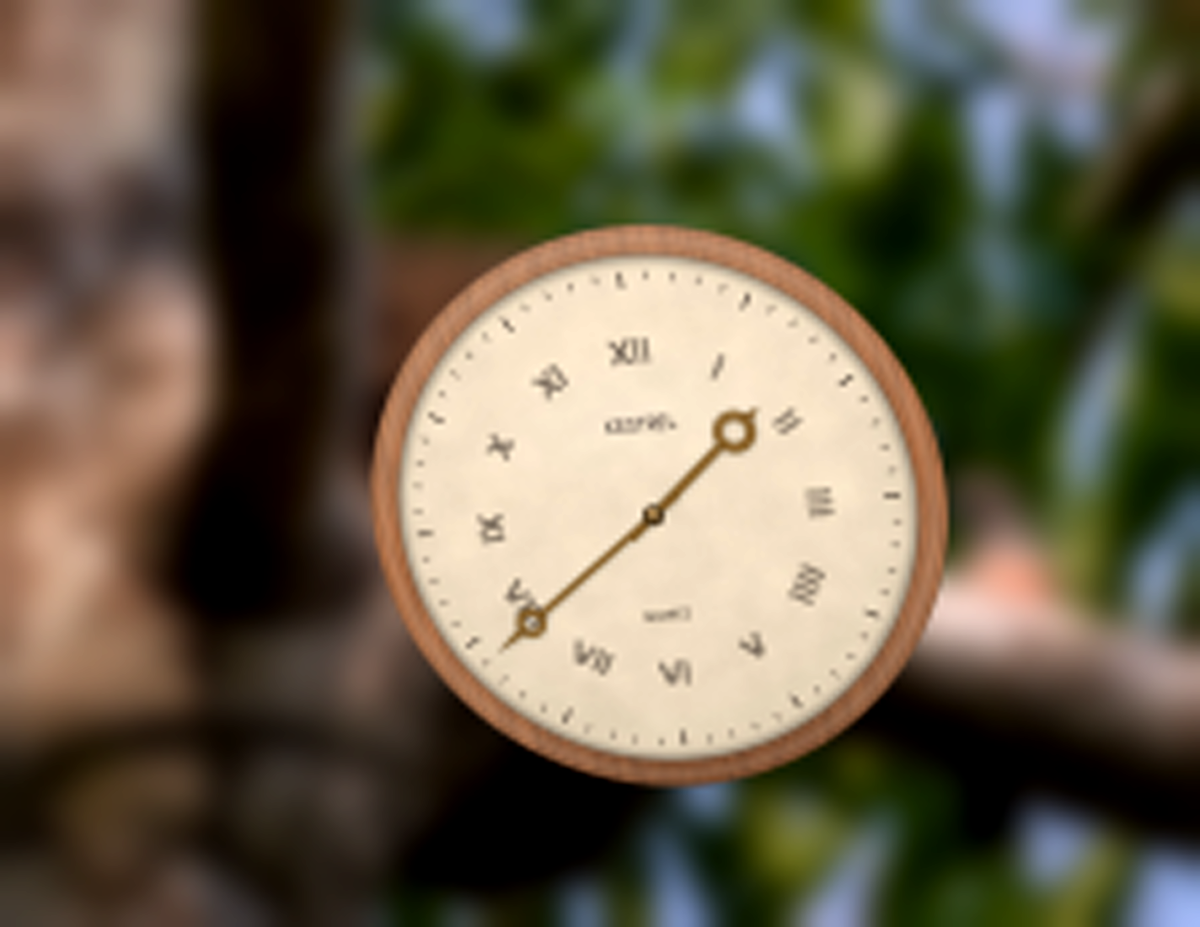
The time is 1,39
